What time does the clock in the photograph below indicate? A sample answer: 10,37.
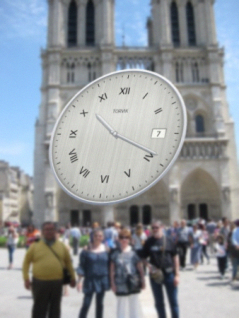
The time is 10,19
